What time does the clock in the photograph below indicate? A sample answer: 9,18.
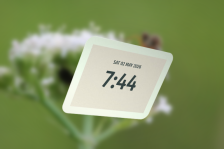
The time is 7,44
